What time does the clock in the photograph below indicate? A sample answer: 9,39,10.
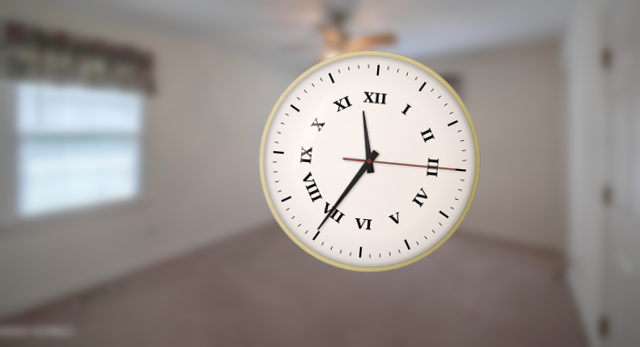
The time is 11,35,15
